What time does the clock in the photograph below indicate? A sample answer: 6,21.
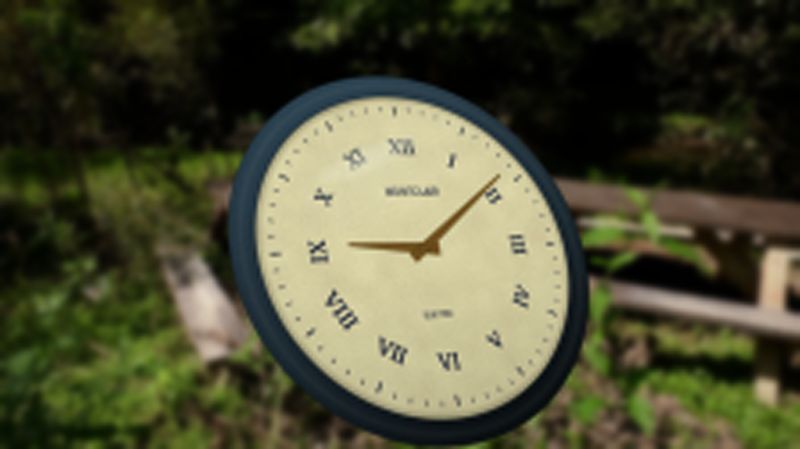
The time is 9,09
